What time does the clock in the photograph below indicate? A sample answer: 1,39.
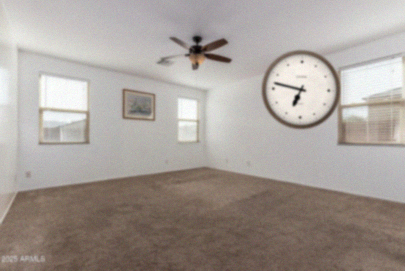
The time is 6,47
